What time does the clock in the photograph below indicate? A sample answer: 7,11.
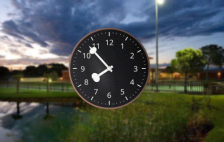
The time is 7,53
